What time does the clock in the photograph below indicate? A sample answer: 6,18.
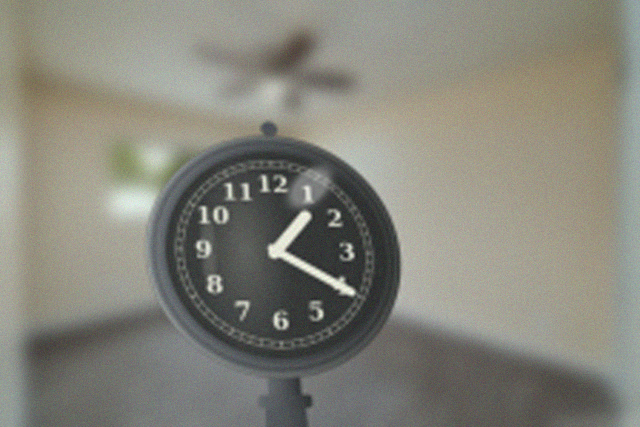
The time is 1,20
